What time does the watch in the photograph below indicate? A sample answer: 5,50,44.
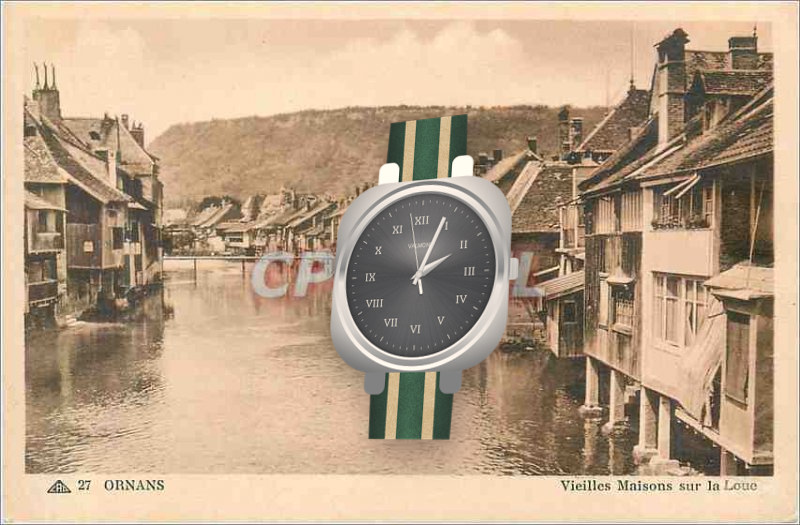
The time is 2,03,58
